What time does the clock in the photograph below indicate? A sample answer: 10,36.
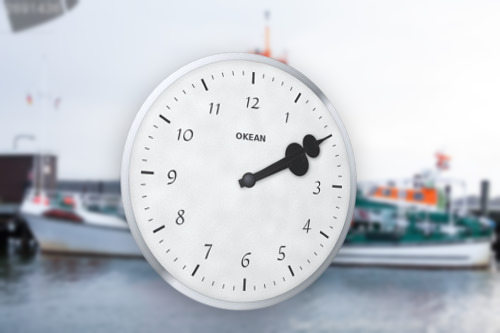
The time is 2,10
